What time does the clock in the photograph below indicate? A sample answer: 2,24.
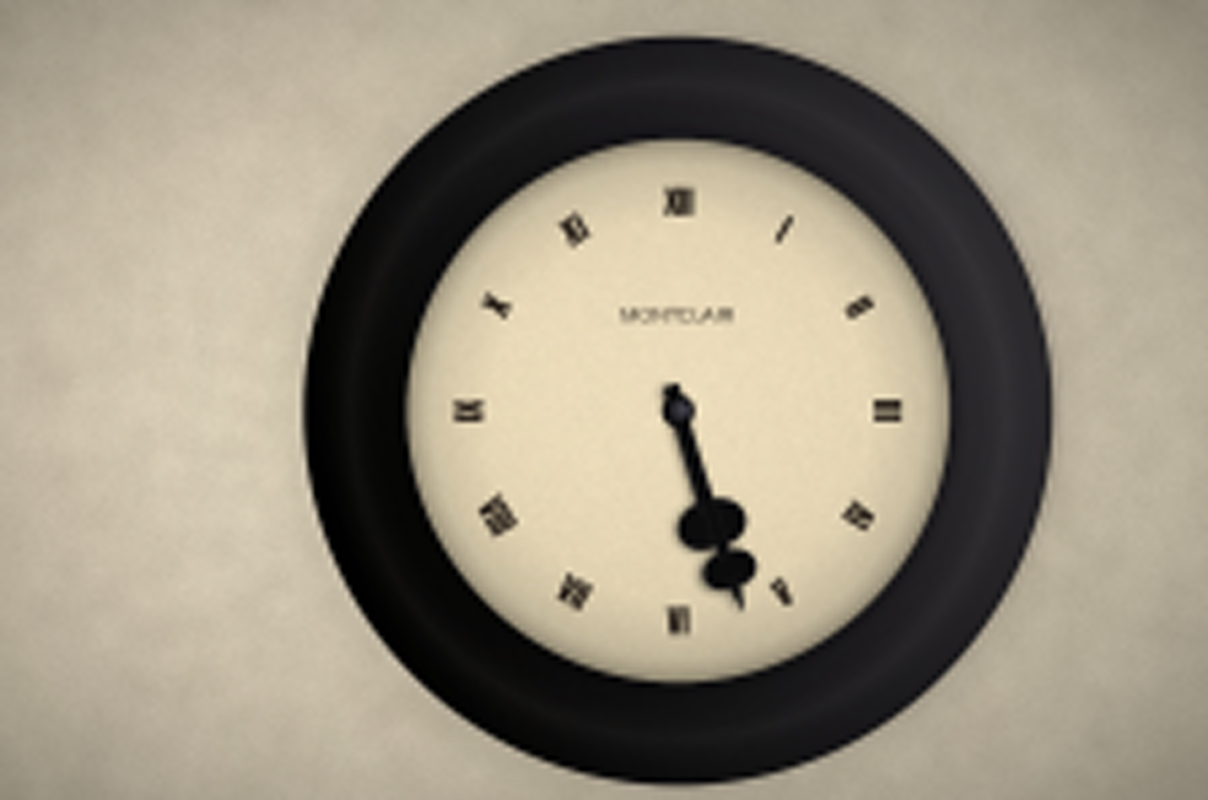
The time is 5,27
